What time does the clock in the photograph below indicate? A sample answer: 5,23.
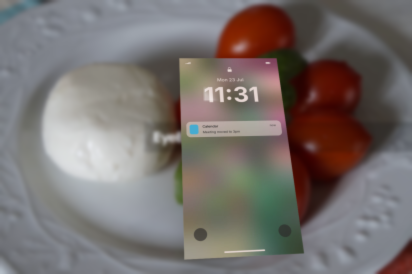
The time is 11,31
